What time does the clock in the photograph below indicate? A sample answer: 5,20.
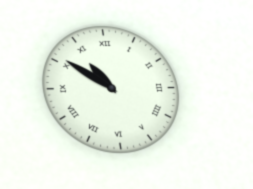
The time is 10,51
